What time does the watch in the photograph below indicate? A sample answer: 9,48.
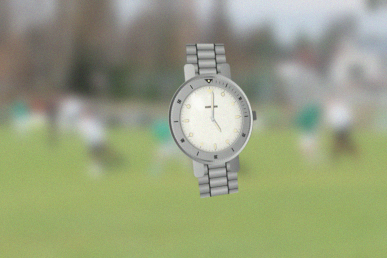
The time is 5,01
